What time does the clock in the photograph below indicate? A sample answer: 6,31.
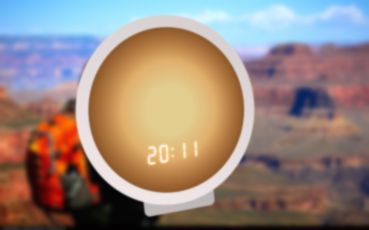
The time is 20,11
